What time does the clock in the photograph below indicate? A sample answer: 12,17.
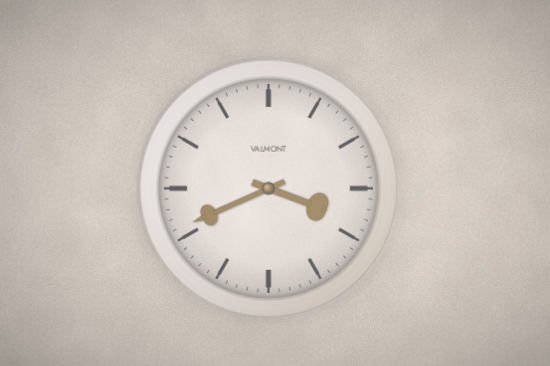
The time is 3,41
